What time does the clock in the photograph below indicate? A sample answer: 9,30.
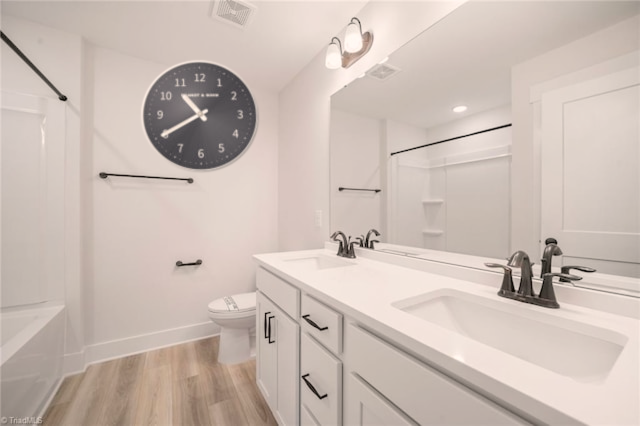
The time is 10,40
